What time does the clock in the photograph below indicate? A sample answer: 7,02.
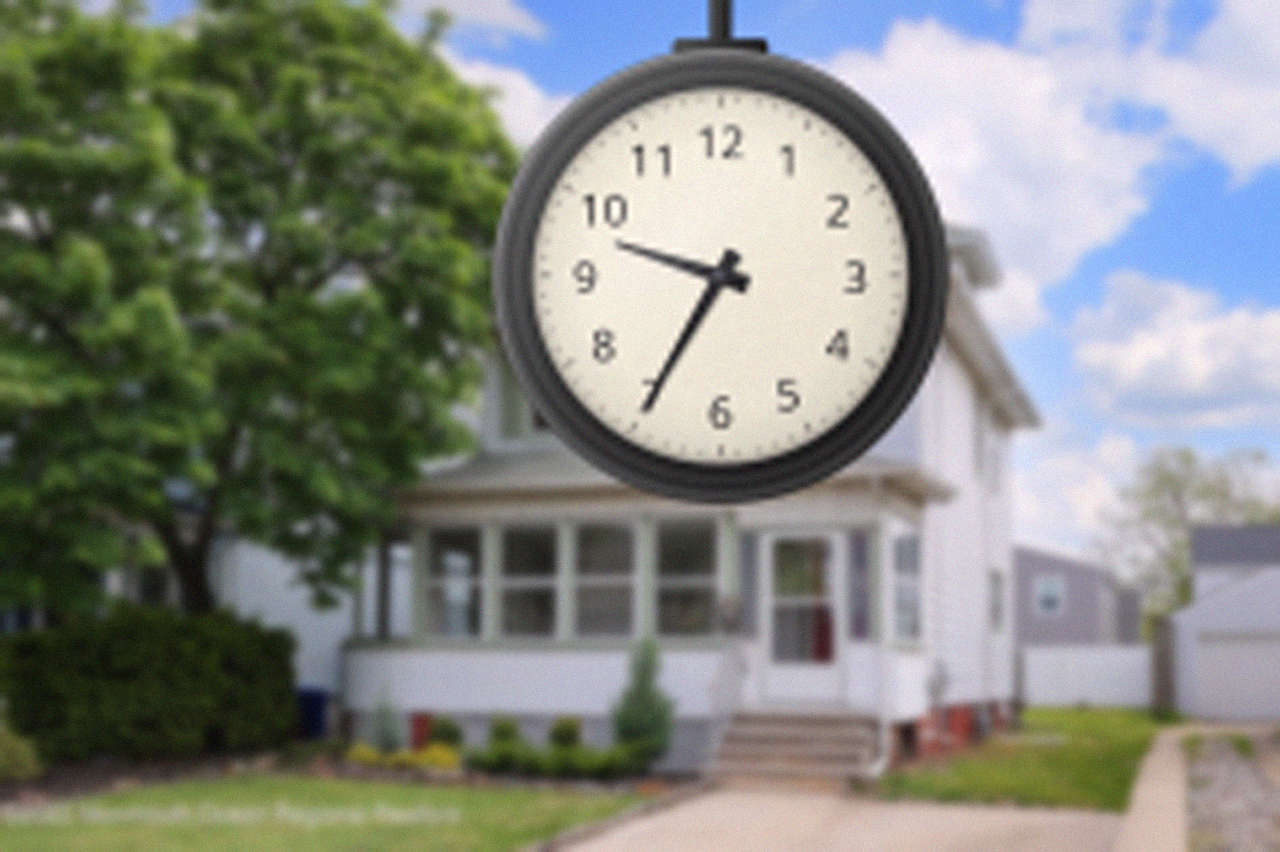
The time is 9,35
